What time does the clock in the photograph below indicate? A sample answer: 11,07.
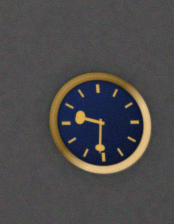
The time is 9,31
